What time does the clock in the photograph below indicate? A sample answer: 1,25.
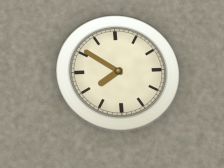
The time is 7,51
